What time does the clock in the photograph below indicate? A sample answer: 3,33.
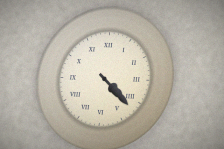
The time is 4,22
